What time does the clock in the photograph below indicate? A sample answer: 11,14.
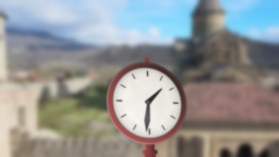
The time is 1,31
